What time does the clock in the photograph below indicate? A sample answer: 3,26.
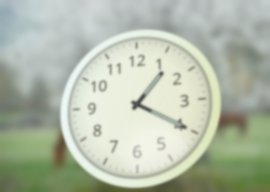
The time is 1,20
